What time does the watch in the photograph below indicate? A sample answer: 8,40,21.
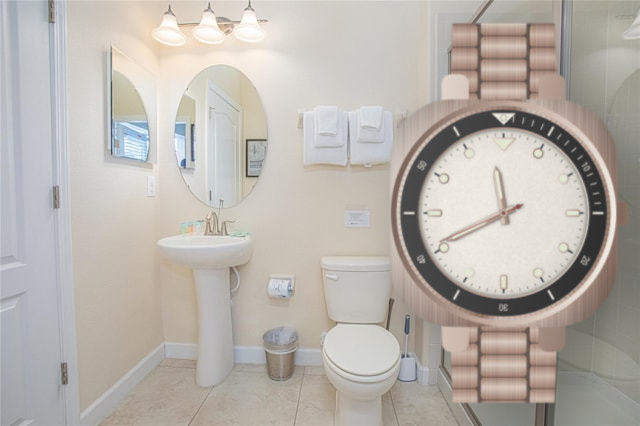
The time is 11,40,41
